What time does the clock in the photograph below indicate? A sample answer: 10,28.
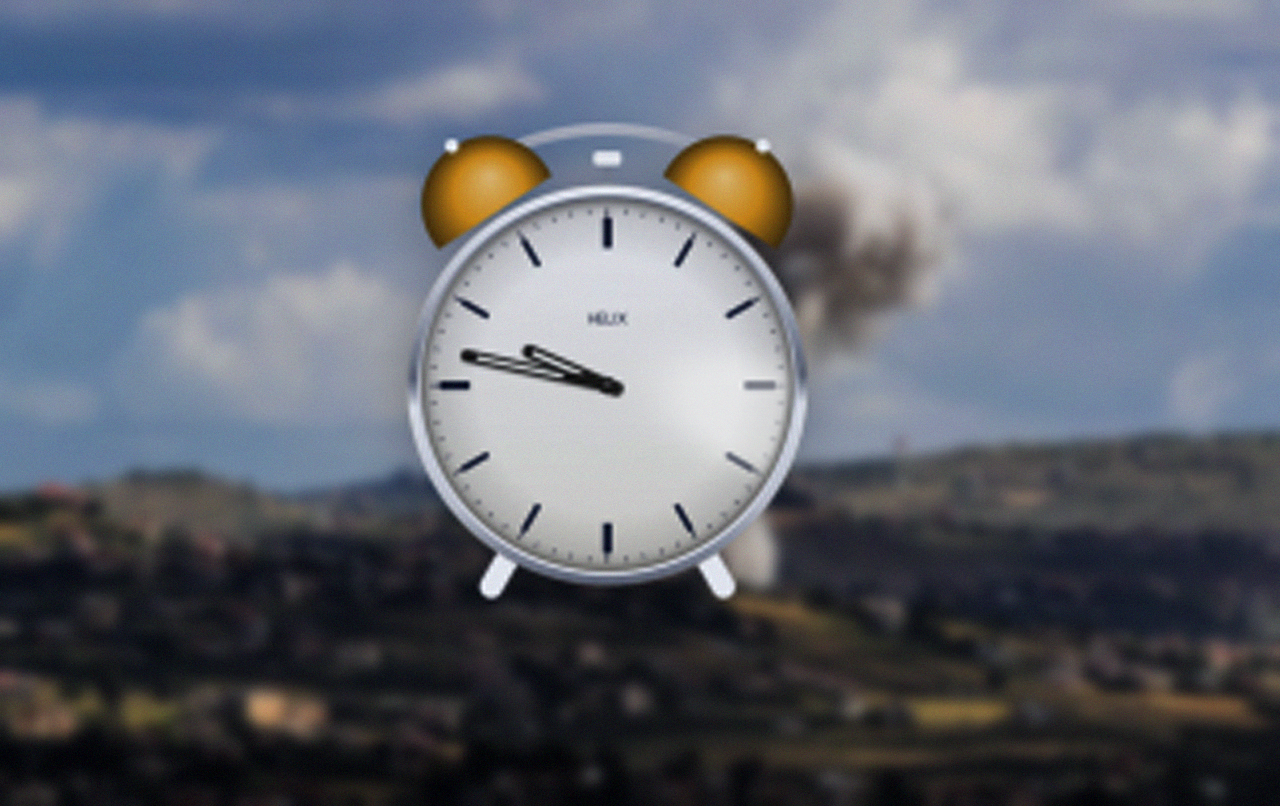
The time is 9,47
